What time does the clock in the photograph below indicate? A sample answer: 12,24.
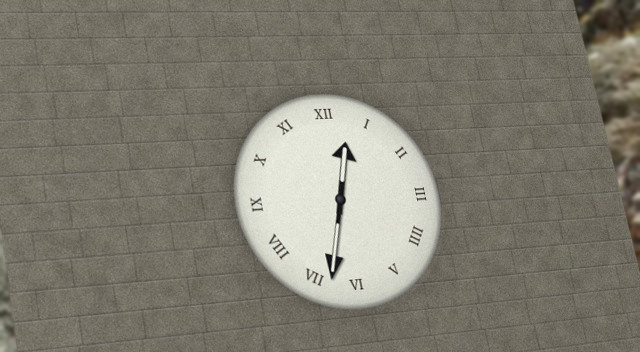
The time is 12,33
